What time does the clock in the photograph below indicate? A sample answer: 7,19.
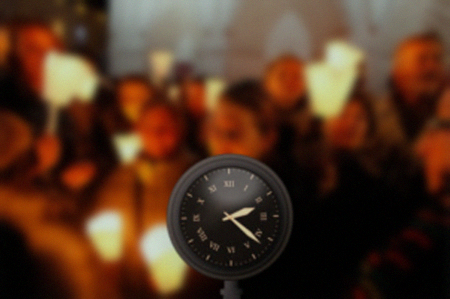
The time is 2,22
